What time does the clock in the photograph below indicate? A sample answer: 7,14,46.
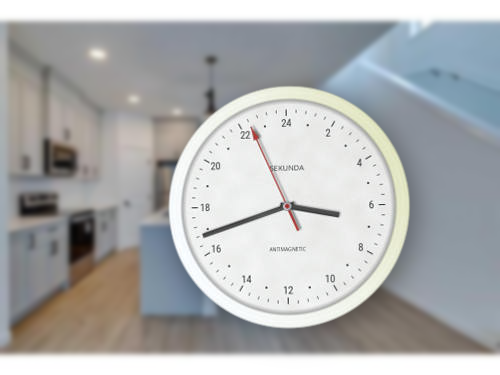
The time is 6,41,56
